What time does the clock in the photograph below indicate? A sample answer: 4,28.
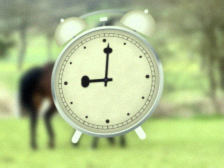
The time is 9,01
